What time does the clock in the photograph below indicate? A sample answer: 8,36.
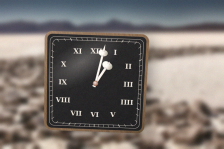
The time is 1,02
